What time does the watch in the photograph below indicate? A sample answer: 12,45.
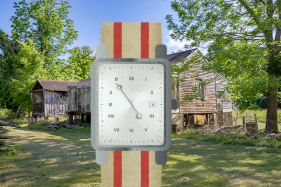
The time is 4,54
